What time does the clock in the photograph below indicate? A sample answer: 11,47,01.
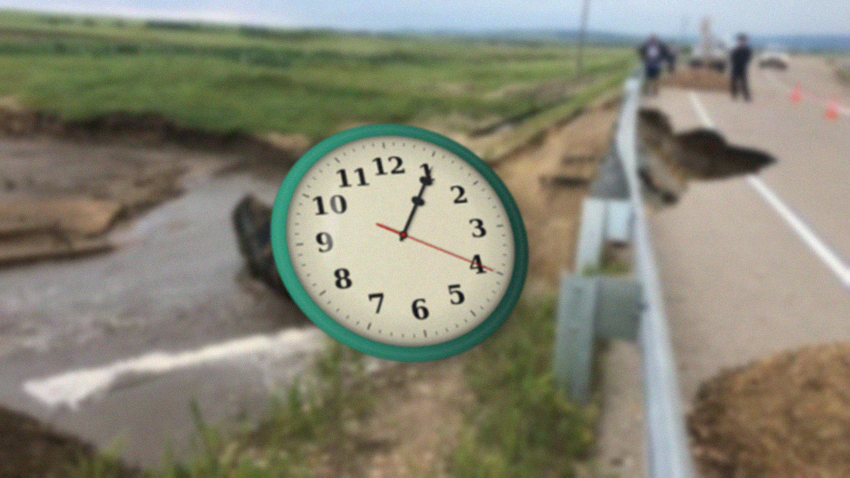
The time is 1,05,20
